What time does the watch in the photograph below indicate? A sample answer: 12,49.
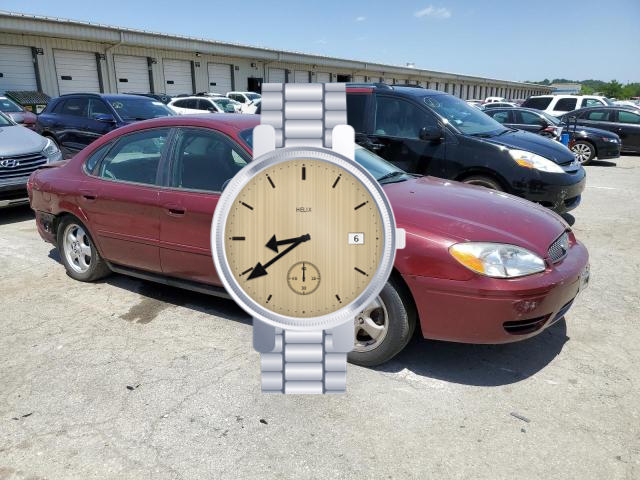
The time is 8,39
